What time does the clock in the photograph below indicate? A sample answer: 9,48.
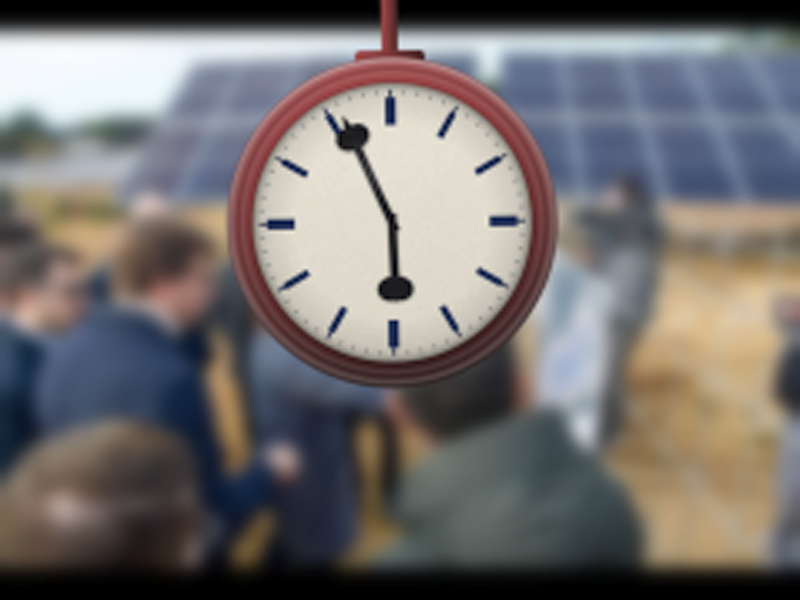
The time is 5,56
